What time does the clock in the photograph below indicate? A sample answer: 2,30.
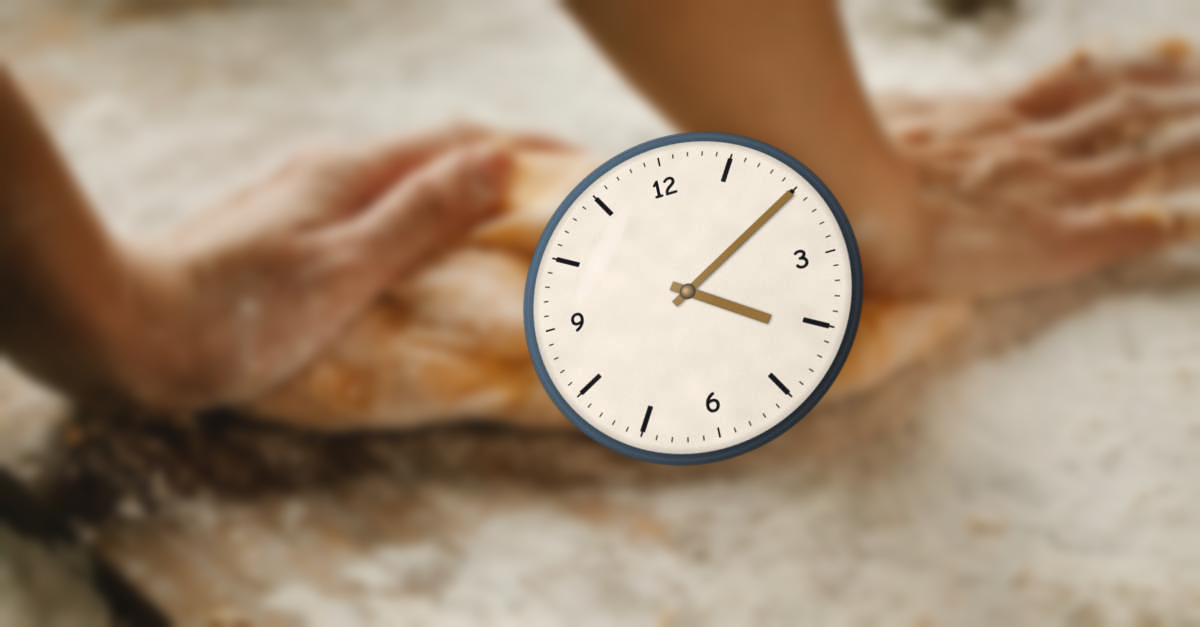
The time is 4,10
